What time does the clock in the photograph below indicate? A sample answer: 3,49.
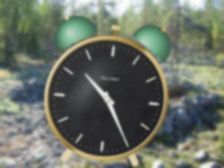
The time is 10,25
